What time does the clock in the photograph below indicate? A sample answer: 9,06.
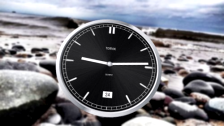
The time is 9,14
